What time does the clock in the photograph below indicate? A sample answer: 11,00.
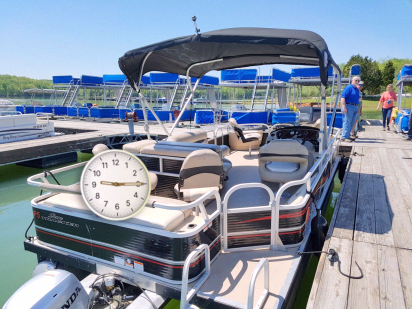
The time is 9,15
